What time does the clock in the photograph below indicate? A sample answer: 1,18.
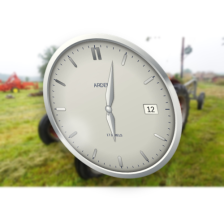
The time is 6,03
